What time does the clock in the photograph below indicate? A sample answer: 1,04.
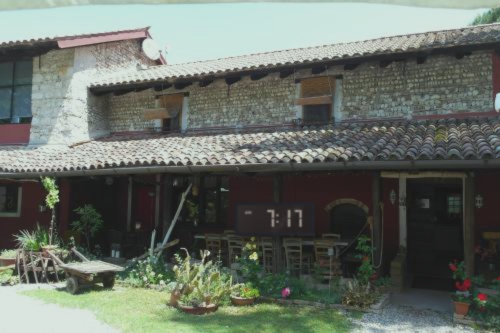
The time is 7,17
